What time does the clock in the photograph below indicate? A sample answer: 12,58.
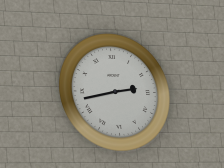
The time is 2,43
